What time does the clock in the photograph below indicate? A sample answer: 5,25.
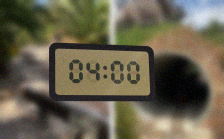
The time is 4,00
